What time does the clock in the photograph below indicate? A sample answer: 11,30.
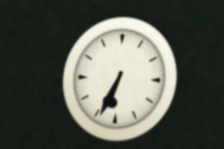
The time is 6,34
